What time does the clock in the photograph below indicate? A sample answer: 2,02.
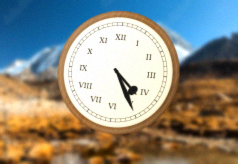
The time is 4,25
